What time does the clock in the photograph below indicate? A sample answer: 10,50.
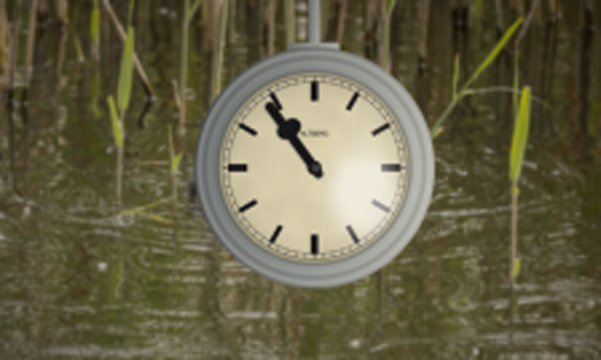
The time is 10,54
